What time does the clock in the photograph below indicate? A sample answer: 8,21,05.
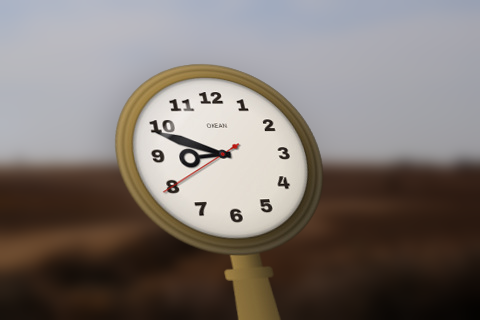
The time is 8,48,40
